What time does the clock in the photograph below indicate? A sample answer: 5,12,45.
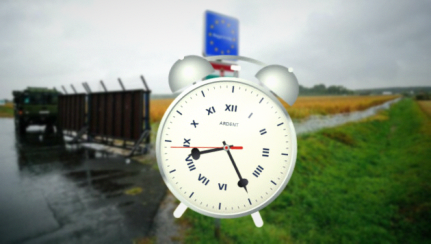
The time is 8,24,44
